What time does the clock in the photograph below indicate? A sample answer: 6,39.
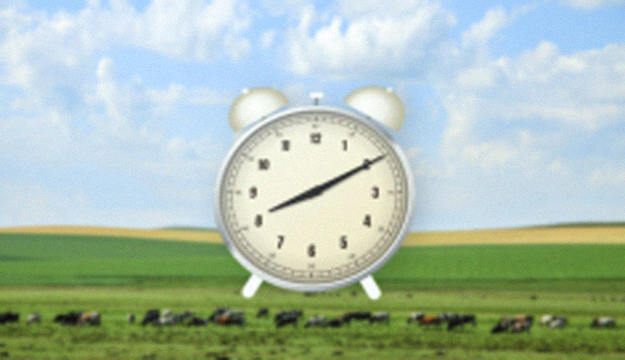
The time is 8,10
